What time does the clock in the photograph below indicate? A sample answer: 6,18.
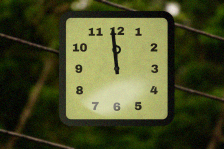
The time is 11,59
